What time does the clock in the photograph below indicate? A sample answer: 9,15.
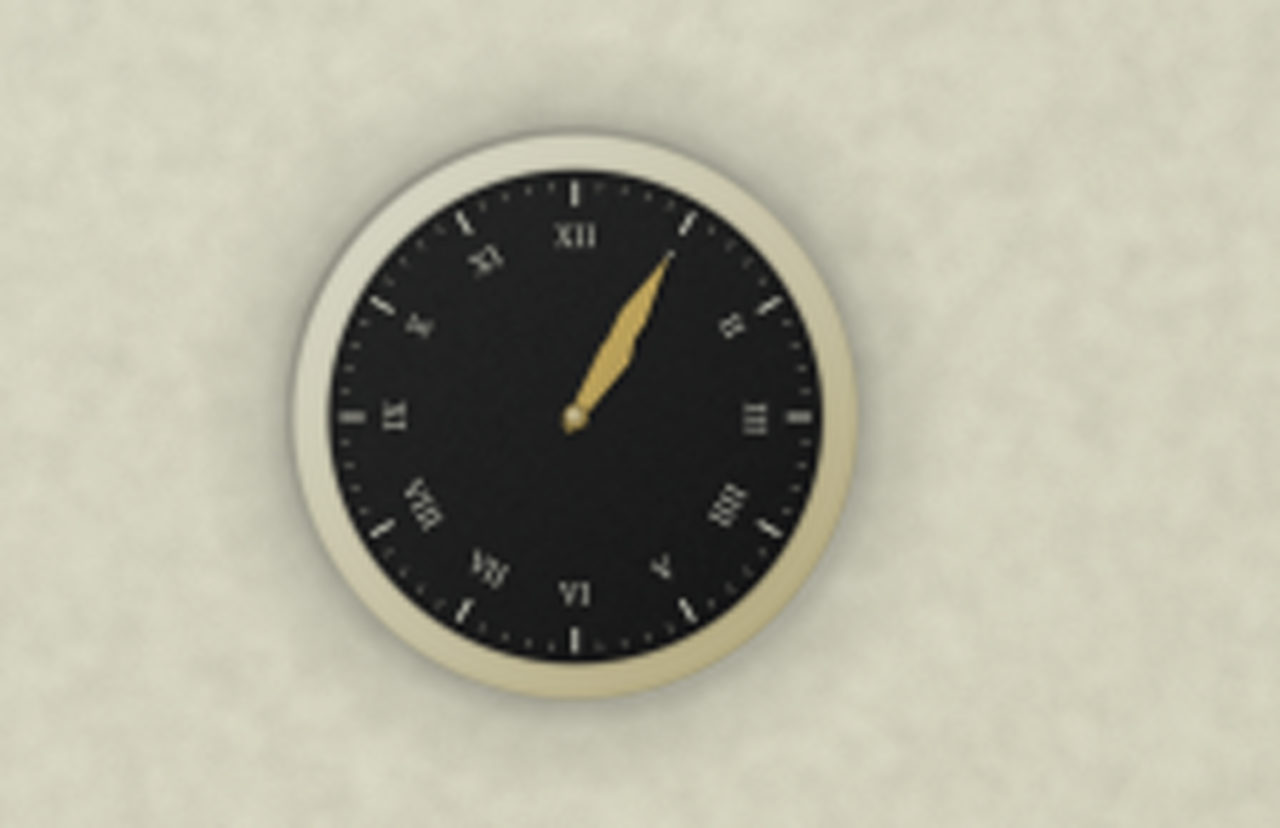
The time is 1,05
